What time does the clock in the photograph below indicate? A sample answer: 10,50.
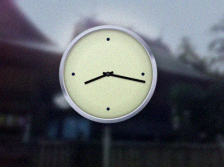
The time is 8,17
